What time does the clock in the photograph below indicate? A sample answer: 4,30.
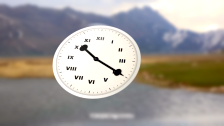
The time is 10,20
